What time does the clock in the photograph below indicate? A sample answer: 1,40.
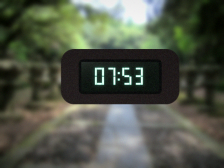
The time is 7,53
